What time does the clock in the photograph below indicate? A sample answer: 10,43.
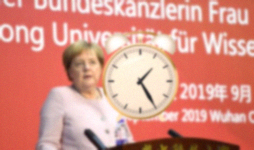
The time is 1,25
